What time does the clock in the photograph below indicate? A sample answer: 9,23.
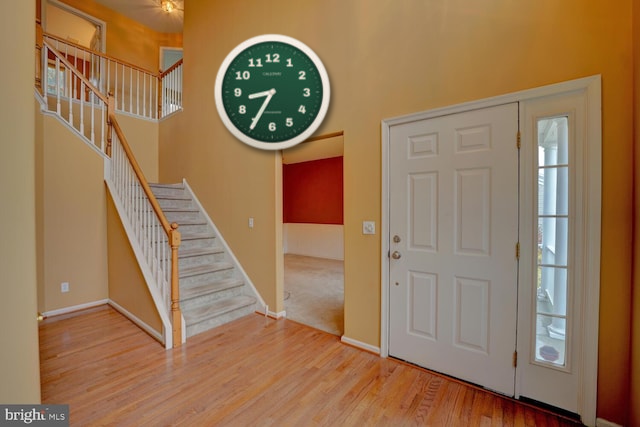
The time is 8,35
